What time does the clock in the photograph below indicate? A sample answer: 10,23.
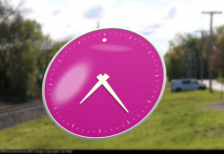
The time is 7,24
